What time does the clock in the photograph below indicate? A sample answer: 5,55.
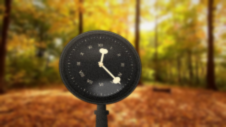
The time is 12,23
